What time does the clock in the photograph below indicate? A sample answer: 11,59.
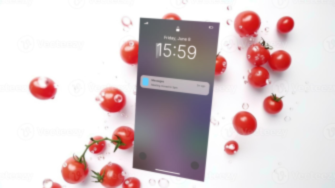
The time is 15,59
